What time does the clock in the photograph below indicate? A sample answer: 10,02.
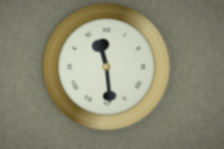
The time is 11,29
